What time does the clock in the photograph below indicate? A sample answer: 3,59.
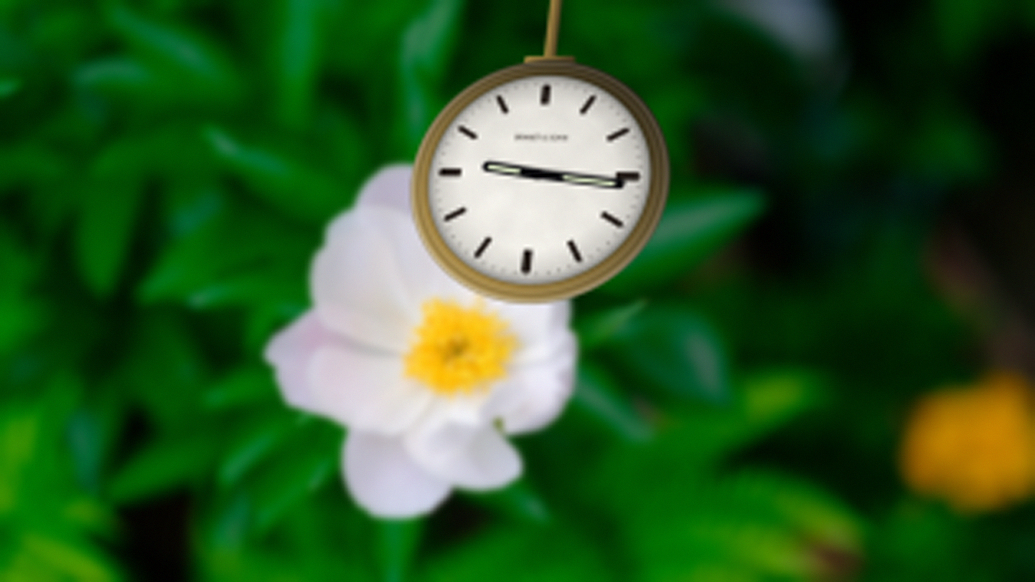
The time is 9,16
